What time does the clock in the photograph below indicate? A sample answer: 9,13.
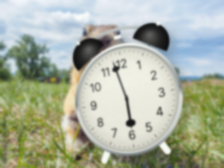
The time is 5,58
